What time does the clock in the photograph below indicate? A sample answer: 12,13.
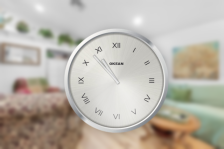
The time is 10,53
